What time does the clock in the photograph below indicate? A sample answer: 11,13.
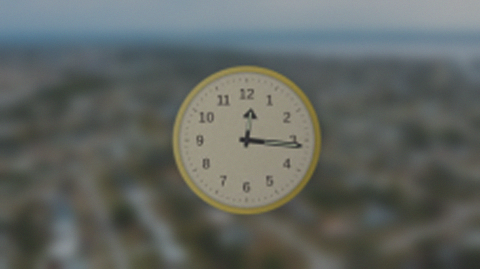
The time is 12,16
